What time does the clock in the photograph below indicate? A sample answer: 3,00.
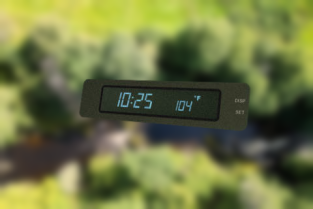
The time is 10,25
